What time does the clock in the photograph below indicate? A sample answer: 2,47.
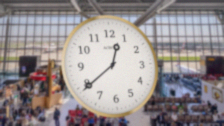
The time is 12,39
